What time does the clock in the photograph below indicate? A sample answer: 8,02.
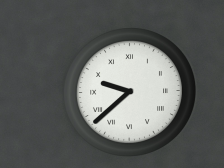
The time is 9,38
